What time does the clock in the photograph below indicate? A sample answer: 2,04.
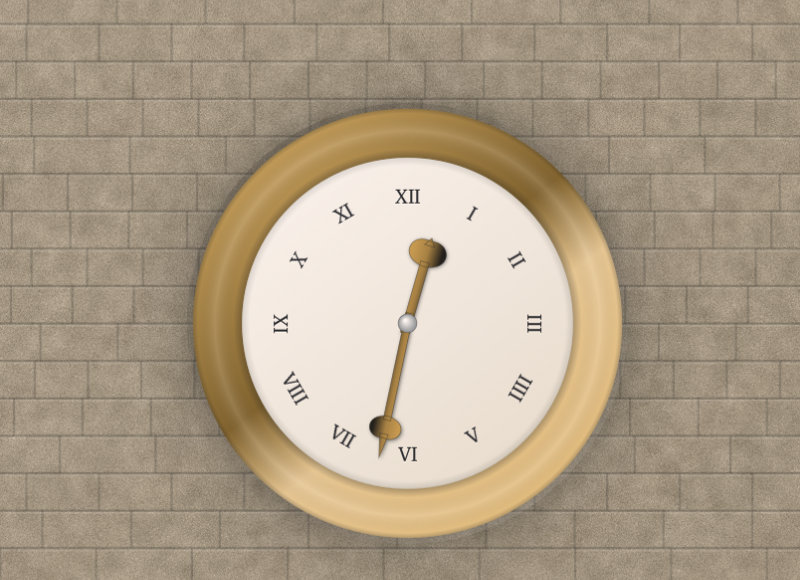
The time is 12,32
